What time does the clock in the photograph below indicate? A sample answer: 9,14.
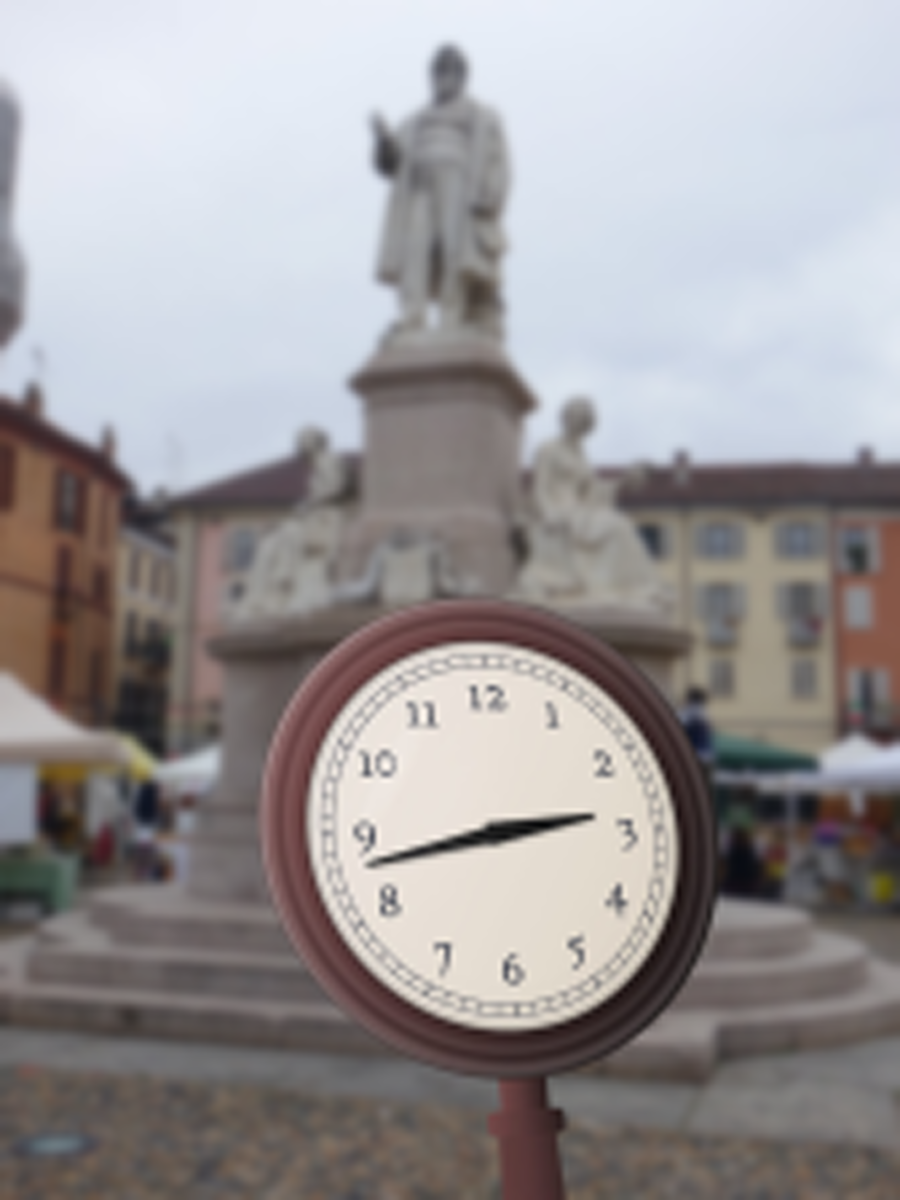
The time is 2,43
